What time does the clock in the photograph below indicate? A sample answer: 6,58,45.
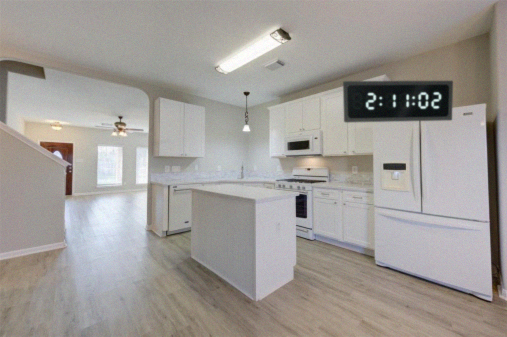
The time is 2,11,02
